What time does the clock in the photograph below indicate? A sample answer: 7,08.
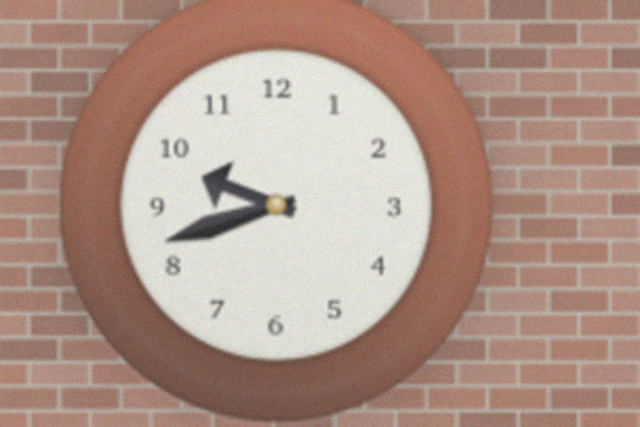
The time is 9,42
